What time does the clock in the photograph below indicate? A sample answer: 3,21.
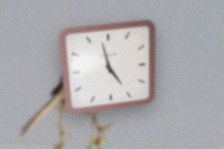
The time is 4,58
